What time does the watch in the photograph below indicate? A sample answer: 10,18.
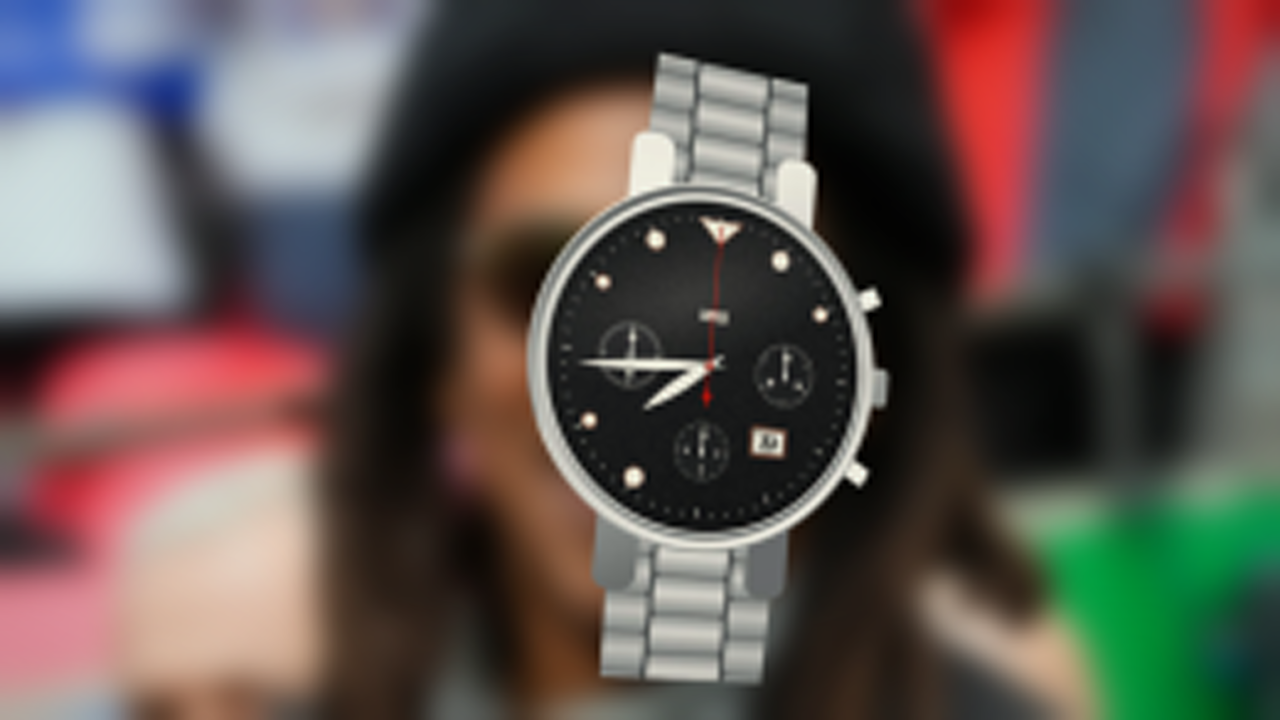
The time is 7,44
